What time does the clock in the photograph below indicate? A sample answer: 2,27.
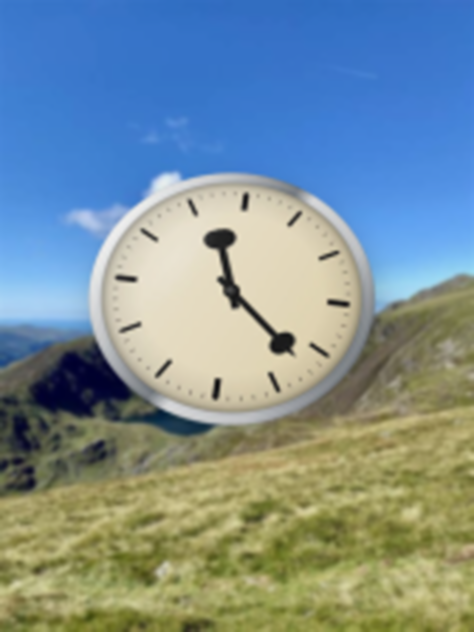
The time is 11,22
